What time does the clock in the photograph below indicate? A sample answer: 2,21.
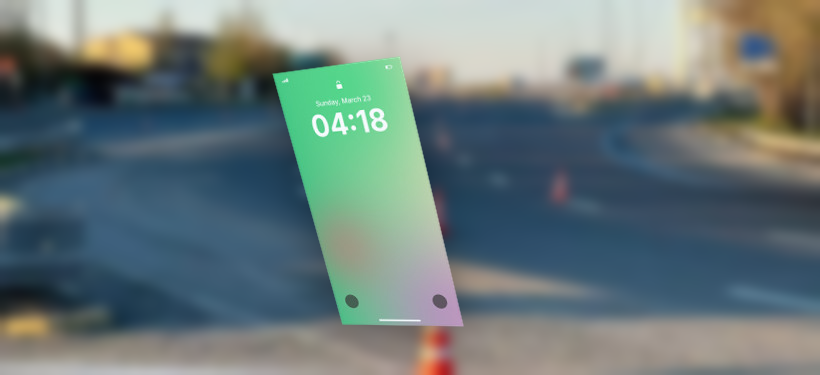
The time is 4,18
